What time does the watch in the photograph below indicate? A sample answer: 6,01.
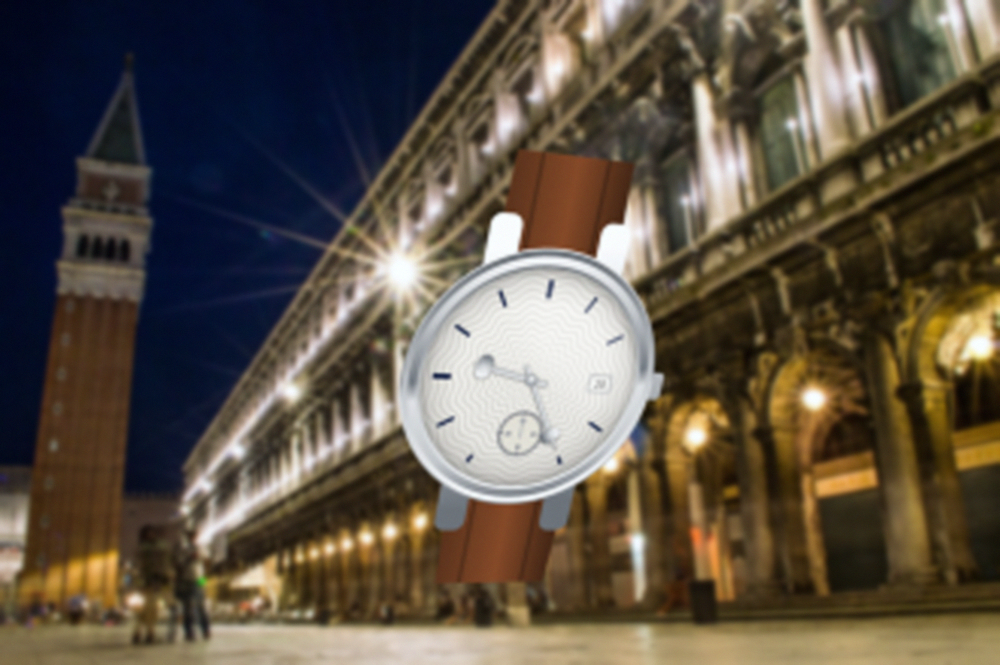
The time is 9,25
